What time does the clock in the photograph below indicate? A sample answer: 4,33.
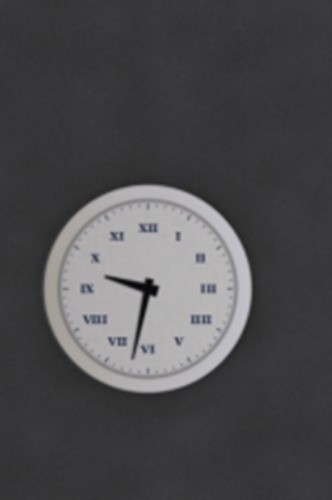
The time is 9,32
